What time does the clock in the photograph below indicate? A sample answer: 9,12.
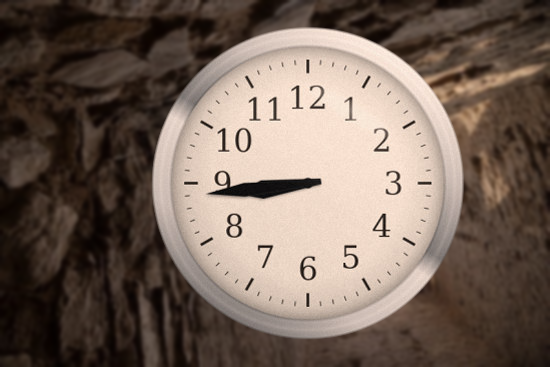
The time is 8,44
